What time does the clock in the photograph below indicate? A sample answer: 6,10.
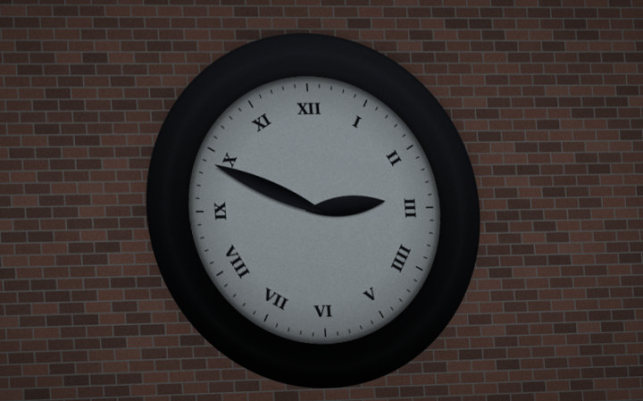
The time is 2,49
